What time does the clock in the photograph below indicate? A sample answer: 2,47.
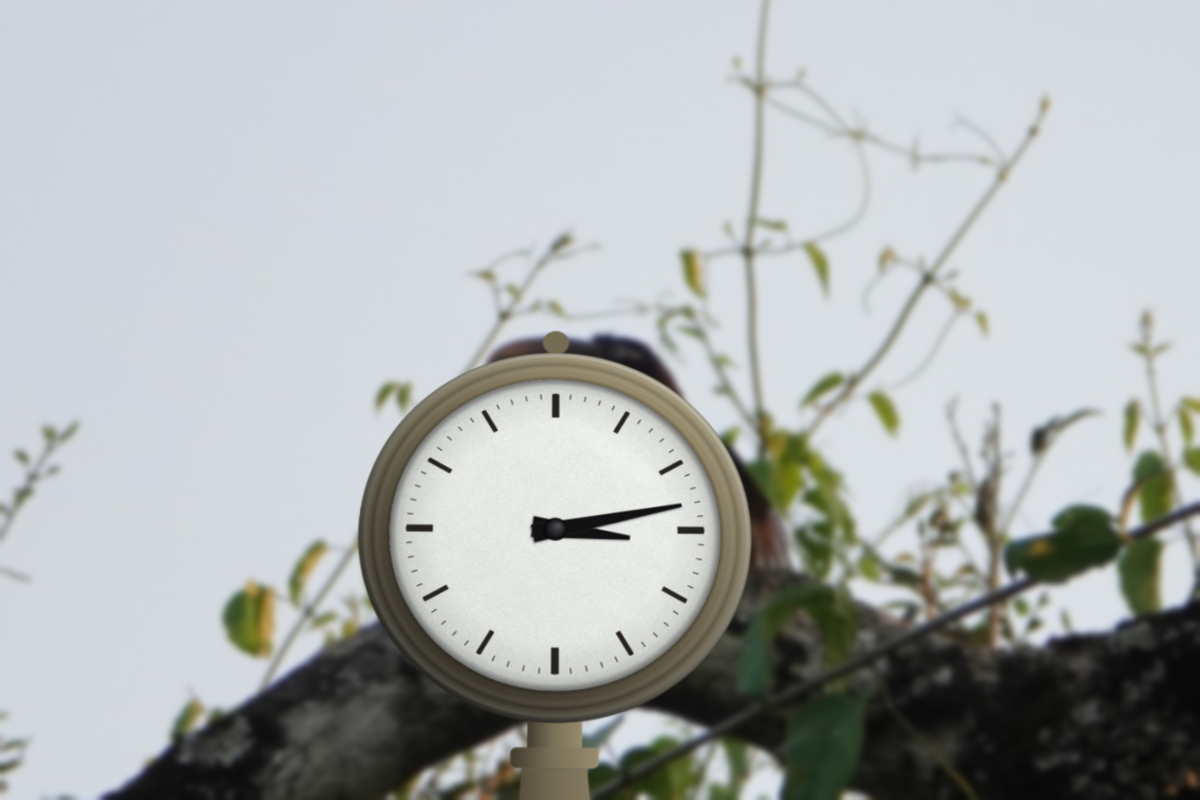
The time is 3,13
